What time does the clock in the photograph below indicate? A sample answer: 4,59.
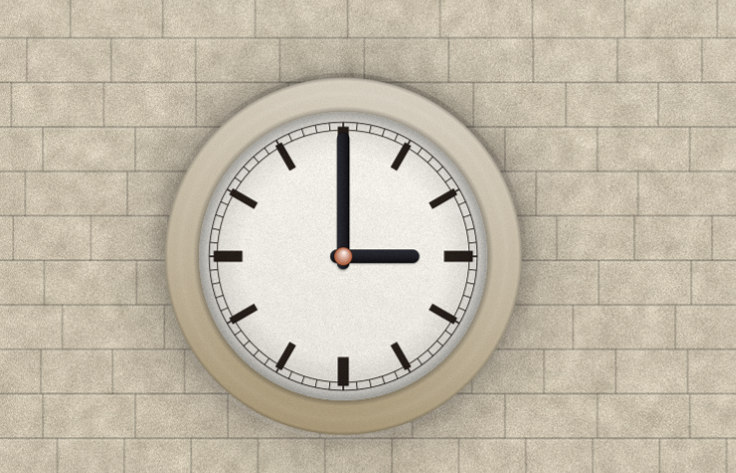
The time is 3,00
